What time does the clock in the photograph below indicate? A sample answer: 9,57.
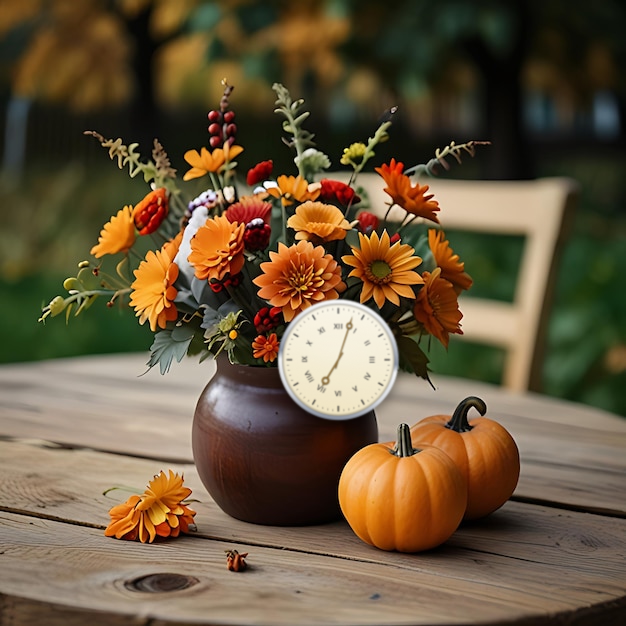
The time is 7,03
